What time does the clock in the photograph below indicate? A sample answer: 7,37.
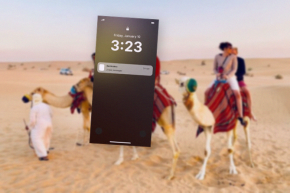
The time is 3,23
